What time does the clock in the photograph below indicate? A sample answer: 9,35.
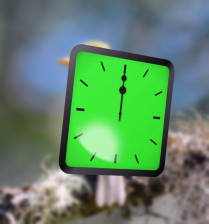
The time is 12,00
